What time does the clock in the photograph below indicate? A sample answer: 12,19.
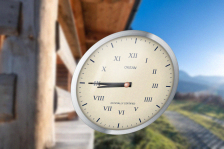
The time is 8,45
